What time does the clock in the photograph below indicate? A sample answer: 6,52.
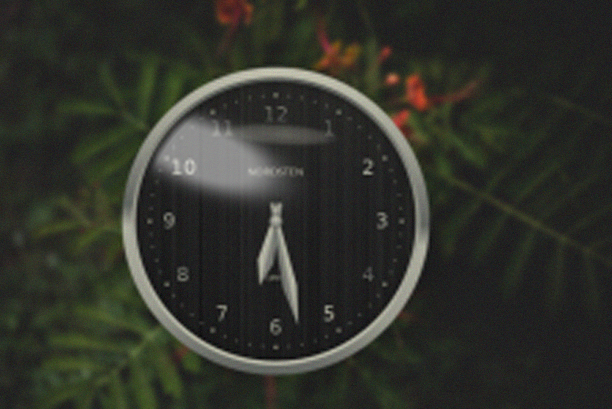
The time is 6,28
